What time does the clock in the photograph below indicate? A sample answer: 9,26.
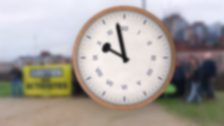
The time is 9,58
